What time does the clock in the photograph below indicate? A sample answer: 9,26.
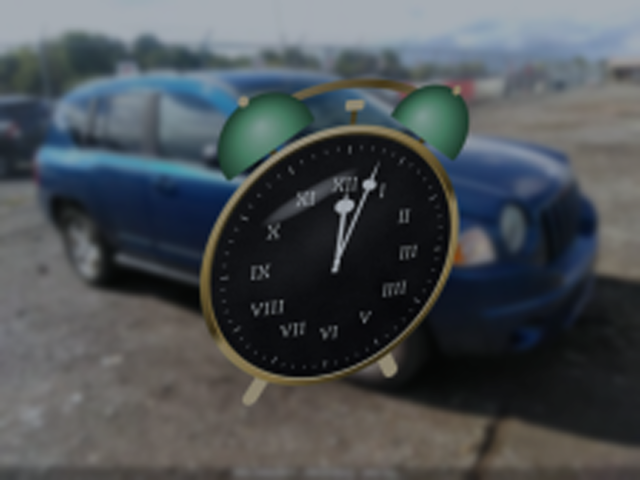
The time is 12,03
